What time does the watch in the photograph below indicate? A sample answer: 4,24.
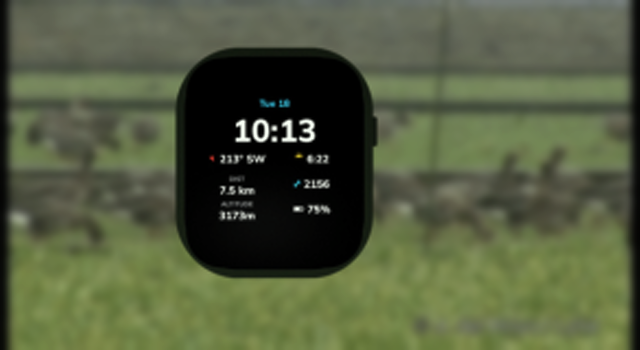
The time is 10,13
